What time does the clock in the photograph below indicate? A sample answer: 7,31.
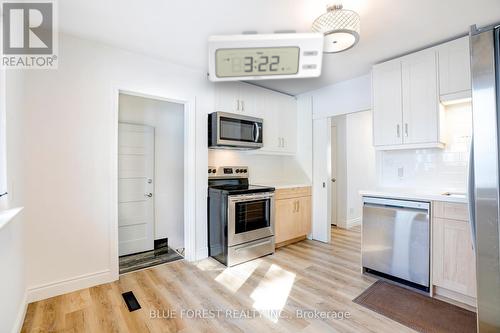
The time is 3,22
